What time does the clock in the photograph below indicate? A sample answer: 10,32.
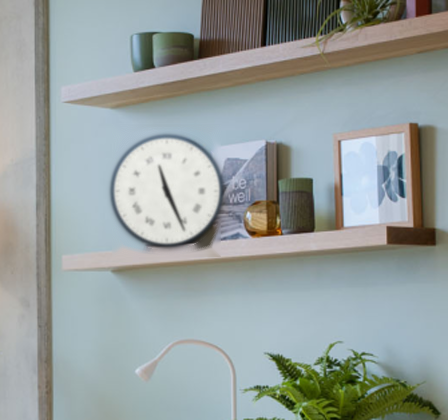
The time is 11,26
